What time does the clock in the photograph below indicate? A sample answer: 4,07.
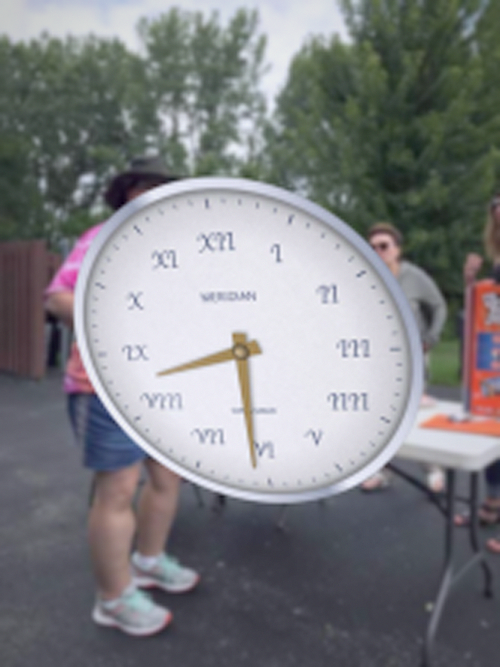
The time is 8,31
